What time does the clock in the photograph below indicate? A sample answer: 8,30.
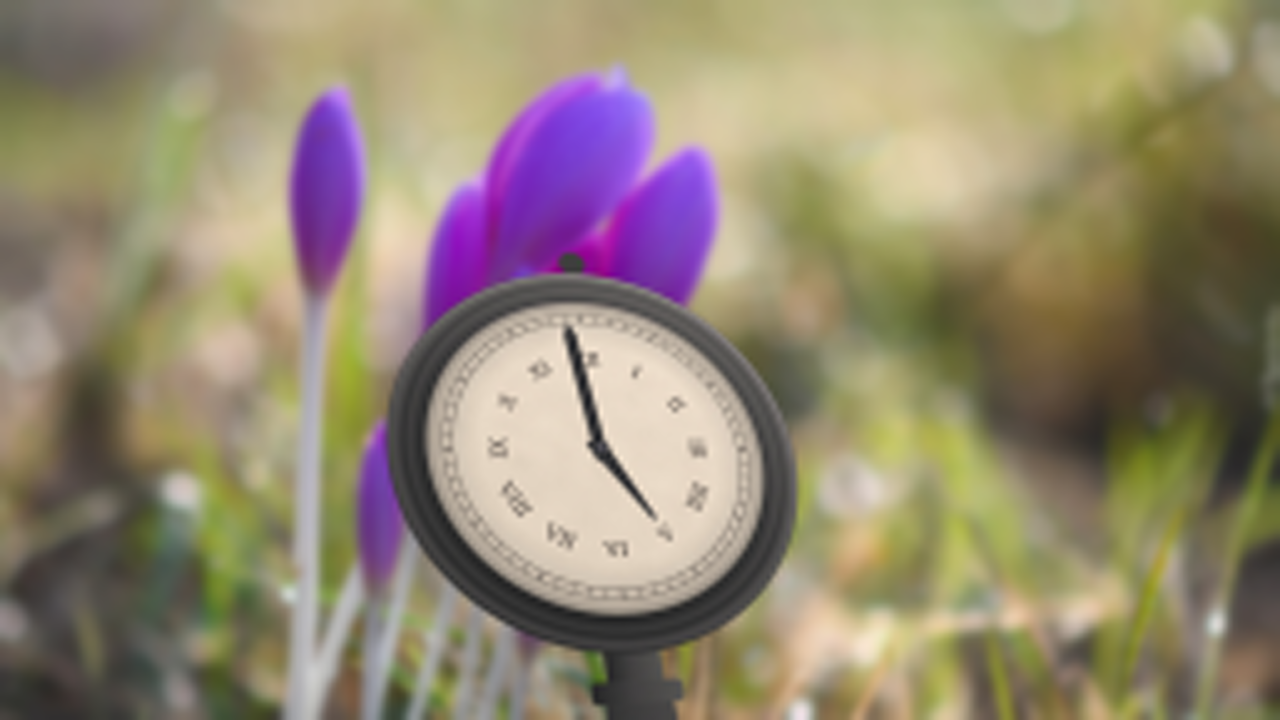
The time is 4,59
